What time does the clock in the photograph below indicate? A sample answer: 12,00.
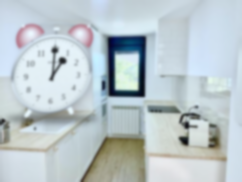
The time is 1,00
